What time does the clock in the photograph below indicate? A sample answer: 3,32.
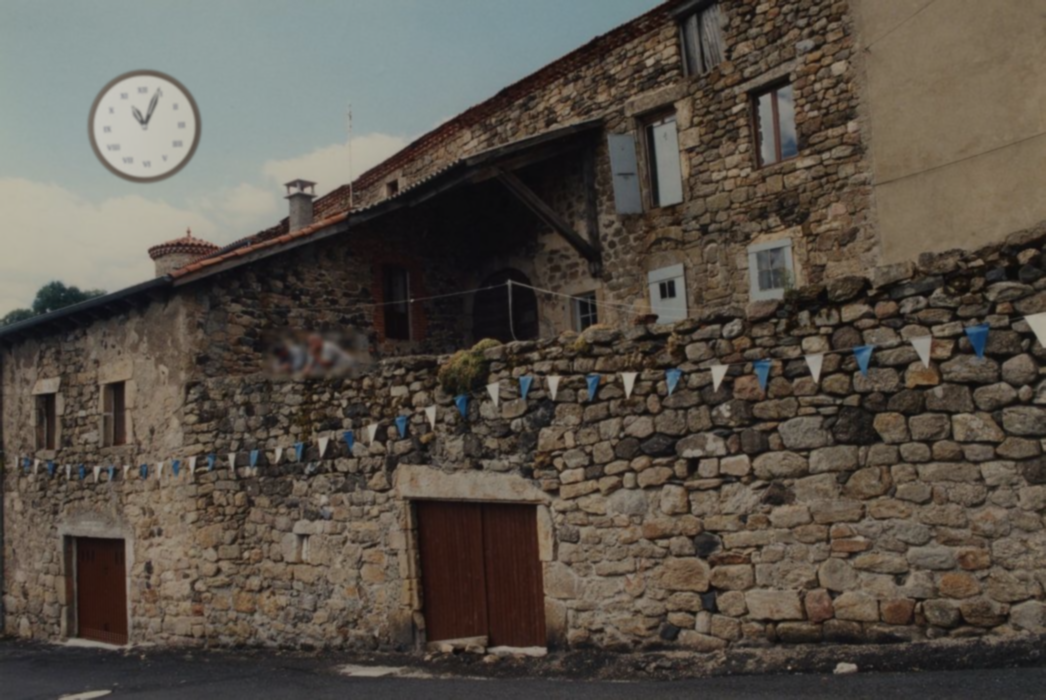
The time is 11,04
